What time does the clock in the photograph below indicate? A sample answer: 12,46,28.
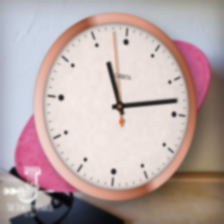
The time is 11,12,58
